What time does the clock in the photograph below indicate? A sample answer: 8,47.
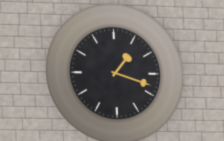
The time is 1,18
